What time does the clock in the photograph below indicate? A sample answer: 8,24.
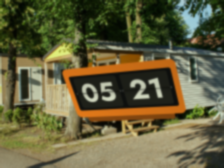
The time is 5,21
